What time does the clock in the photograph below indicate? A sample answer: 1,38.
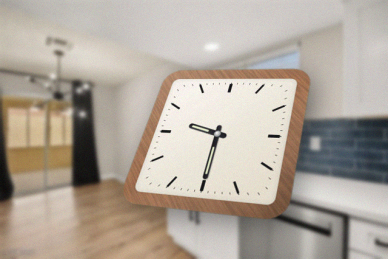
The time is 9,30
